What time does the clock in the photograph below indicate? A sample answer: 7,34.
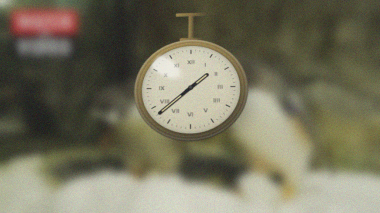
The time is 1,38
